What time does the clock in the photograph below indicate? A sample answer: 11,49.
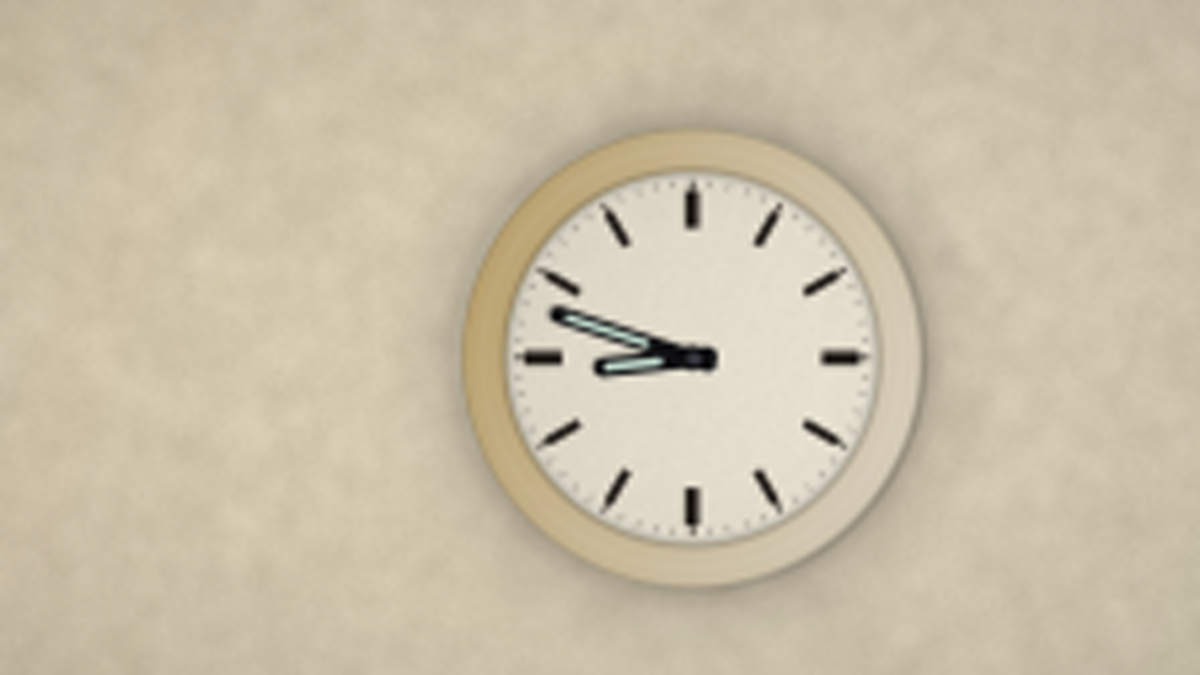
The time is 8,48
